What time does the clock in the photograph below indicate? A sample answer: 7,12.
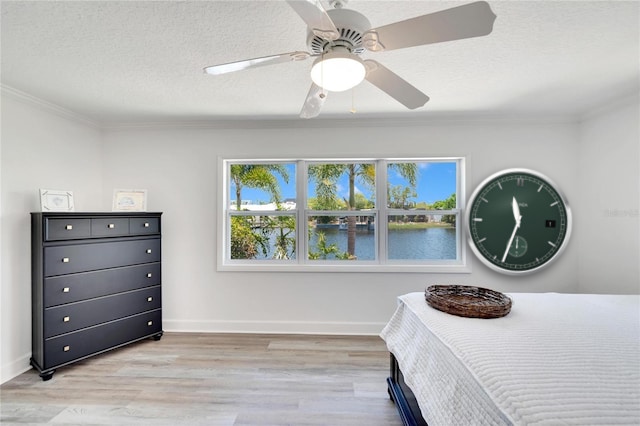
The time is 11,33
